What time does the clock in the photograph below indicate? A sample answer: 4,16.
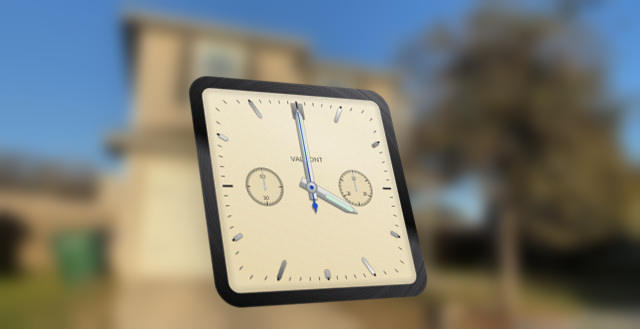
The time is 4,00
